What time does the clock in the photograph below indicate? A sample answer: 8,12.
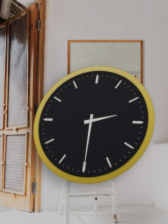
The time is 2,30
